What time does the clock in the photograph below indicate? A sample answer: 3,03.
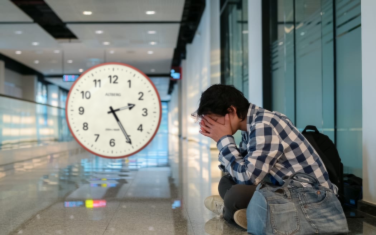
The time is 2,25
